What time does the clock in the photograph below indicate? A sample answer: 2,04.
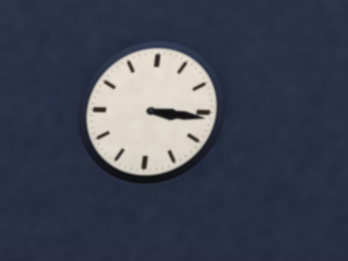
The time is 3,16
